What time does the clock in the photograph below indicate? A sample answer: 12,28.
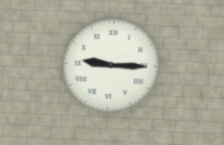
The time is 9,15
